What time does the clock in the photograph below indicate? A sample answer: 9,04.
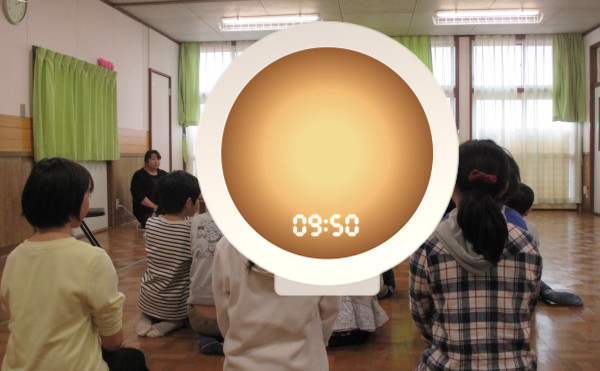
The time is 9,50
